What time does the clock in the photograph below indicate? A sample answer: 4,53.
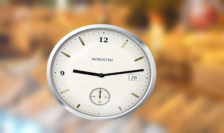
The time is 9,13
